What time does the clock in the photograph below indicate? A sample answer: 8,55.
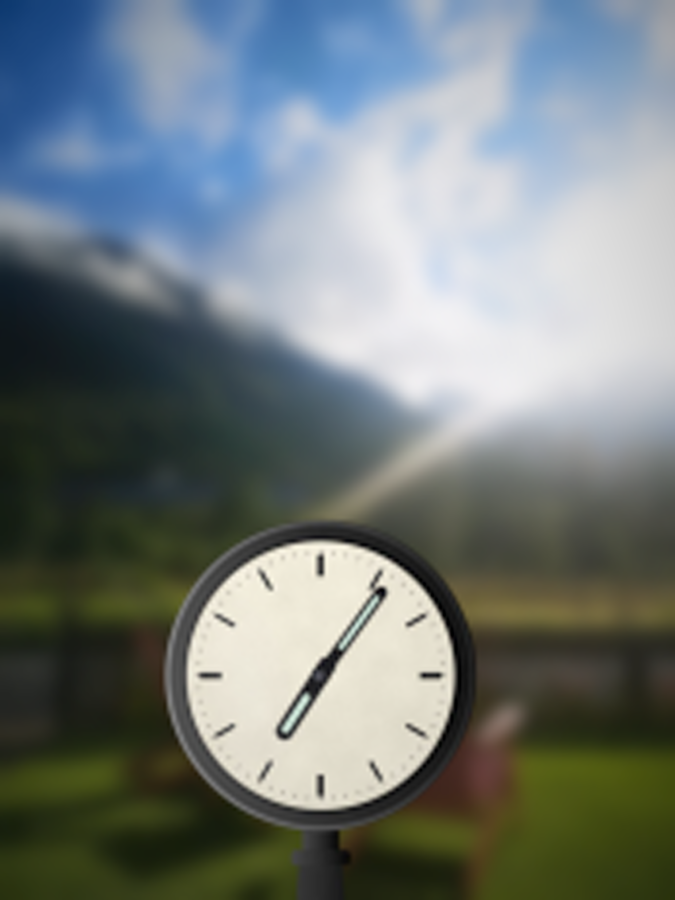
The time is 7,06
